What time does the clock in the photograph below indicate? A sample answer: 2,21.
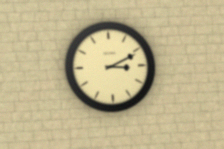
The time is 3,11
